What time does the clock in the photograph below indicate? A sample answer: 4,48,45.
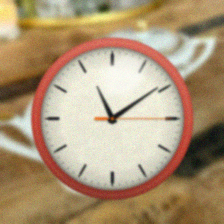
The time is 11,09,15
